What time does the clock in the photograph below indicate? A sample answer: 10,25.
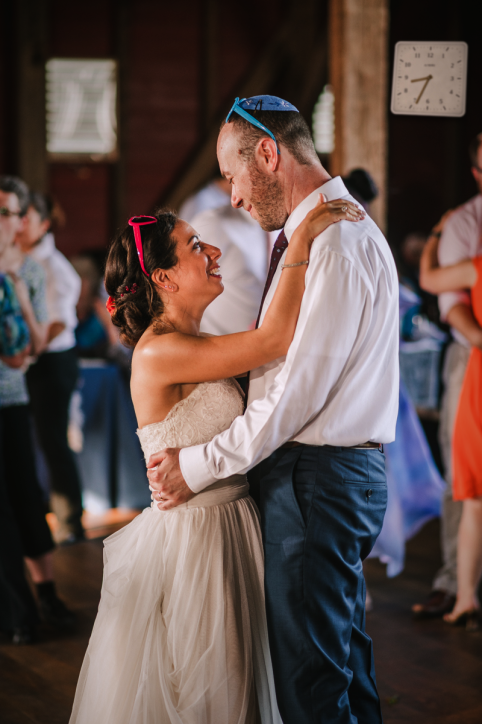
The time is 8,34
